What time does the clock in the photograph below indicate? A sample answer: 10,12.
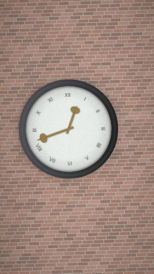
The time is 12,42
